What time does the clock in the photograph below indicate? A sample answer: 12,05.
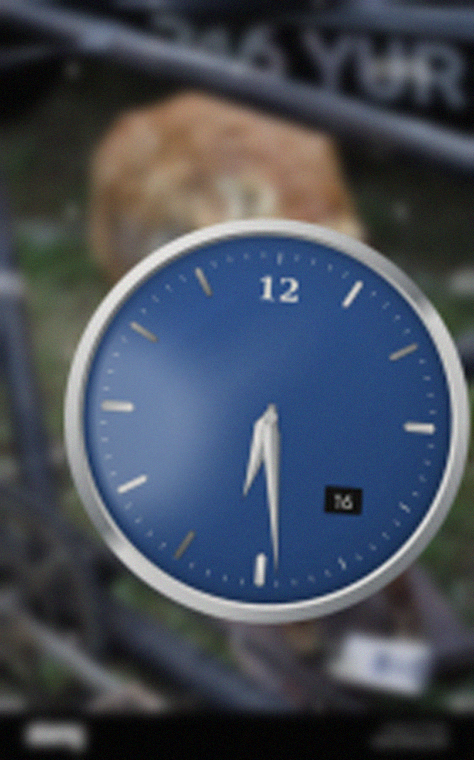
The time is 6,29
